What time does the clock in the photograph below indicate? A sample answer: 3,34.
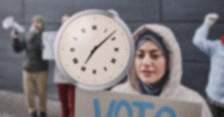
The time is 7,08
